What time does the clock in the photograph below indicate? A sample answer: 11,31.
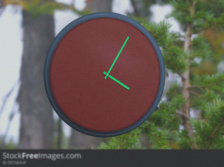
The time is 4,05
